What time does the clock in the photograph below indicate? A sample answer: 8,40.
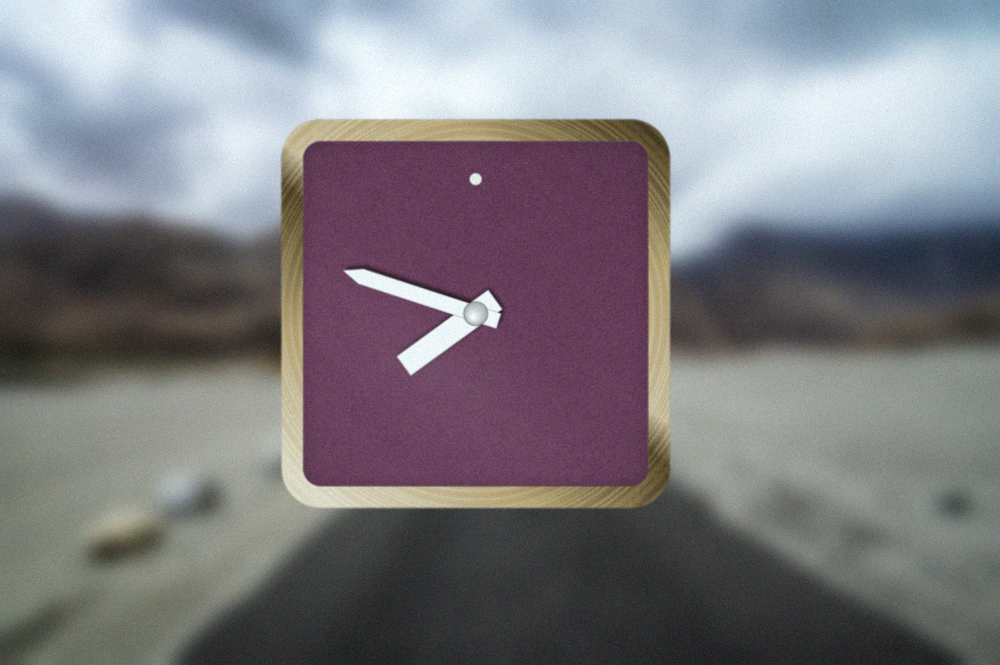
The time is 7,48
